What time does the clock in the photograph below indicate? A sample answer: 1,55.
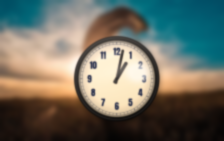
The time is 1,02
